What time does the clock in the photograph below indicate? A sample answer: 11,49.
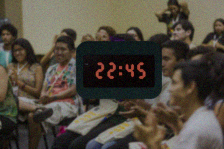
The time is 22,45
